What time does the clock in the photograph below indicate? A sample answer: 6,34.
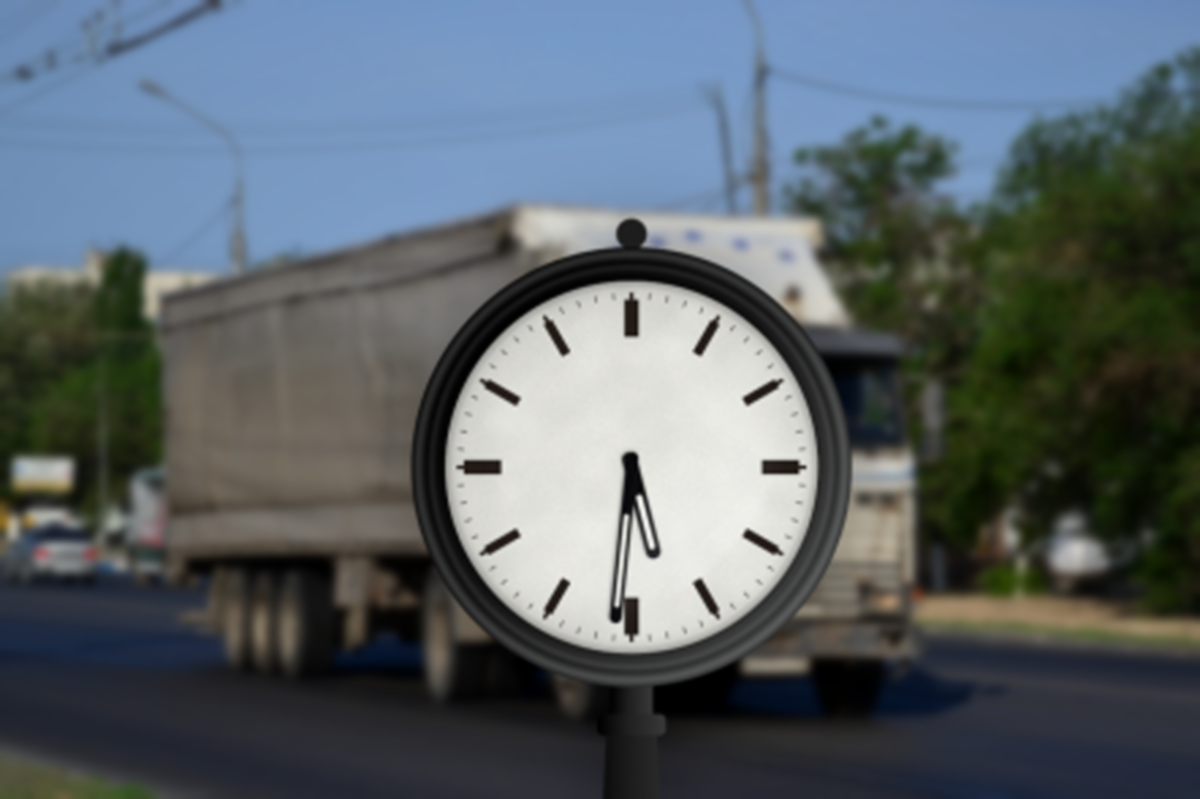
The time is 5,31
